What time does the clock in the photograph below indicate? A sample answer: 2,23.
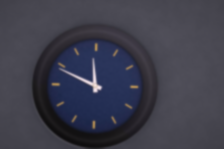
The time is 11,49
